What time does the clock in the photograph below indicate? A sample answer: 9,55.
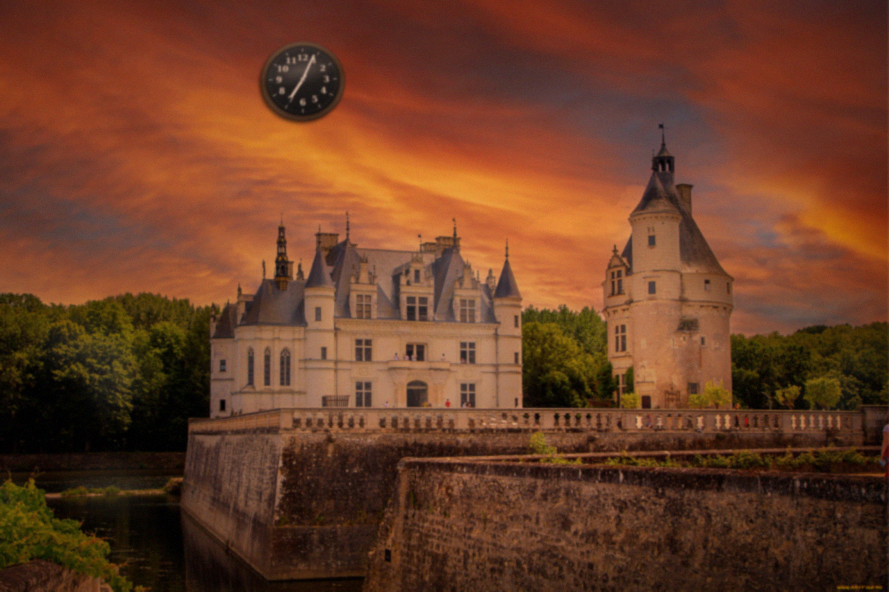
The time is 7,04
